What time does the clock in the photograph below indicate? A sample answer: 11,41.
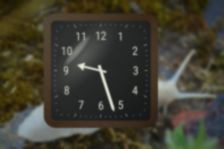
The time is 9,27
